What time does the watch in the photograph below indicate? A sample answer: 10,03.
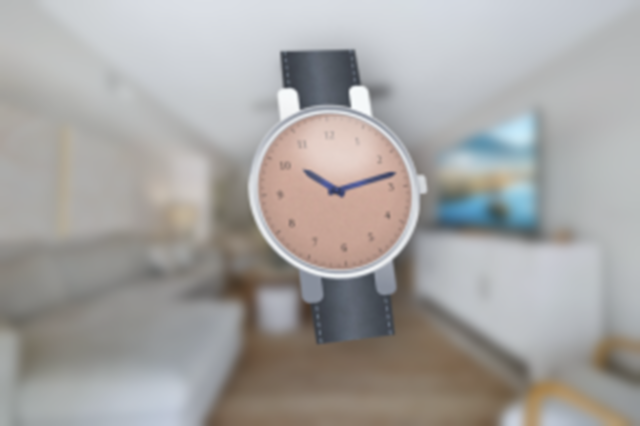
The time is 10,13
